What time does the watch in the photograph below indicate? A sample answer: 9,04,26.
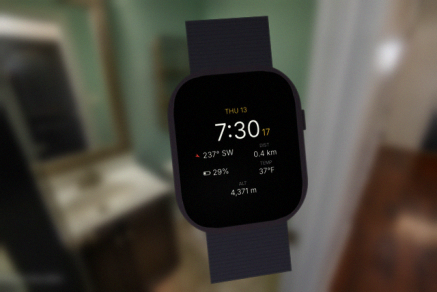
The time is 7,30,17
